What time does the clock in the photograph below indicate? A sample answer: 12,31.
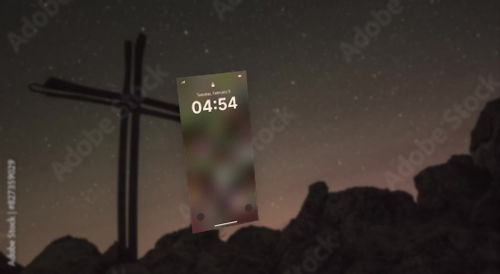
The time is 4,54
